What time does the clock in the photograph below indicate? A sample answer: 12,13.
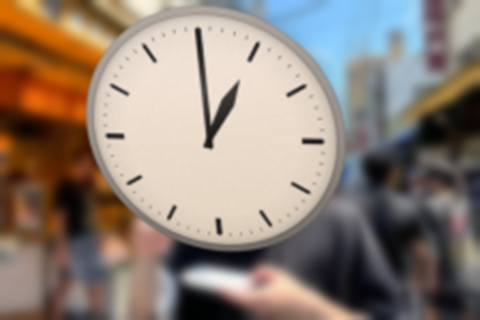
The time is 1,00
